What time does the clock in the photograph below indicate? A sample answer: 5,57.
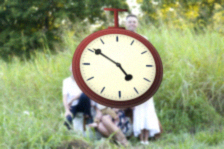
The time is 4,51
